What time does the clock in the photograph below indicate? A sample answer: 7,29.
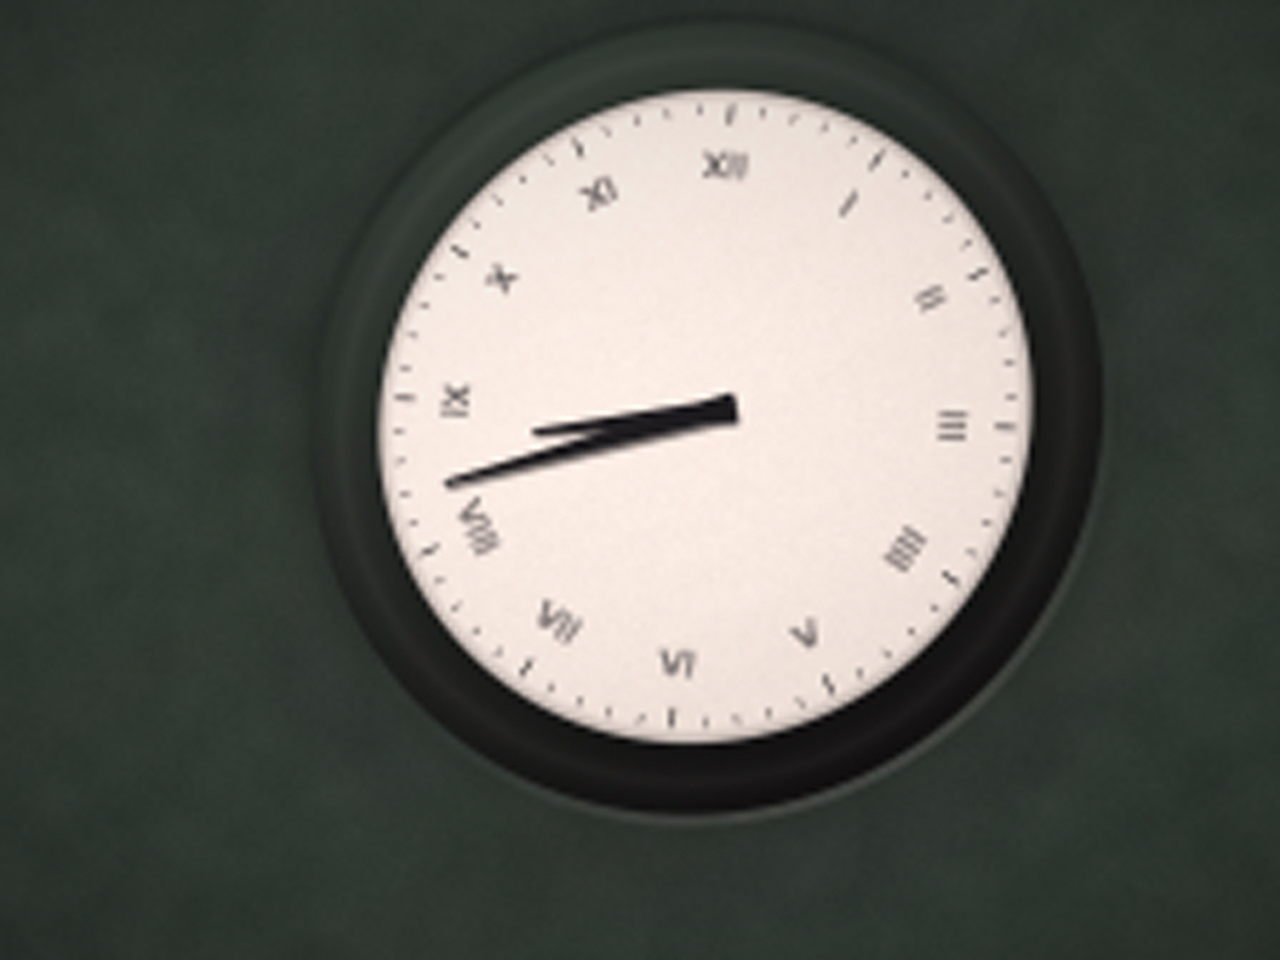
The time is 8,42
